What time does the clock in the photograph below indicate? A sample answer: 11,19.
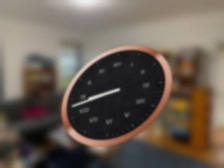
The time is 8,43
